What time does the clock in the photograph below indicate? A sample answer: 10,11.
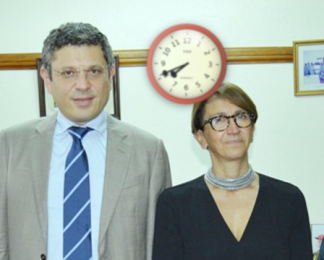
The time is 7,41
